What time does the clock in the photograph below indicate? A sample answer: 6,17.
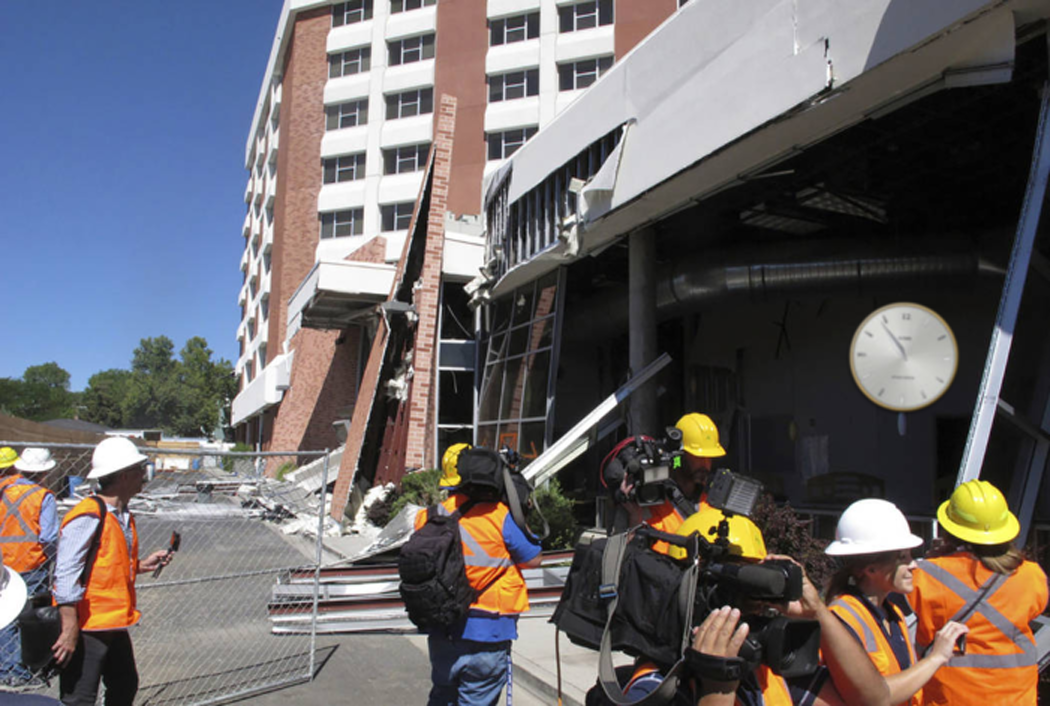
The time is 10,54
